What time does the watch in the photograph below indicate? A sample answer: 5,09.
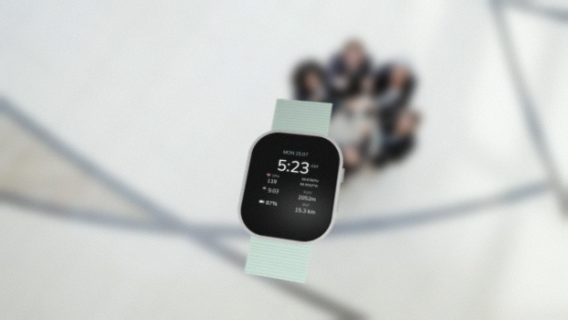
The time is 5,23
